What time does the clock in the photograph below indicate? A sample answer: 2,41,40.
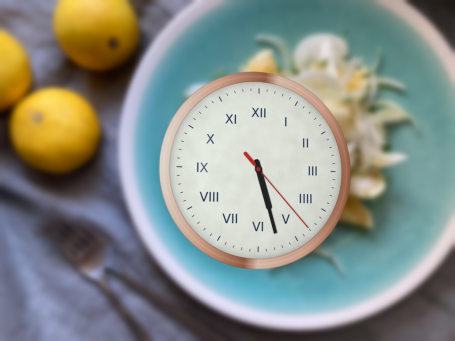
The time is 5,27,23
